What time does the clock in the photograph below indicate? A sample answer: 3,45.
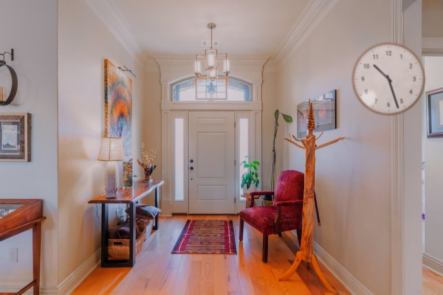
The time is 10,27
